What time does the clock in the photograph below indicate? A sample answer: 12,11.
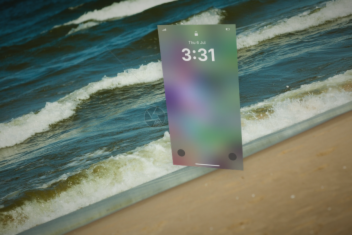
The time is 3,31
